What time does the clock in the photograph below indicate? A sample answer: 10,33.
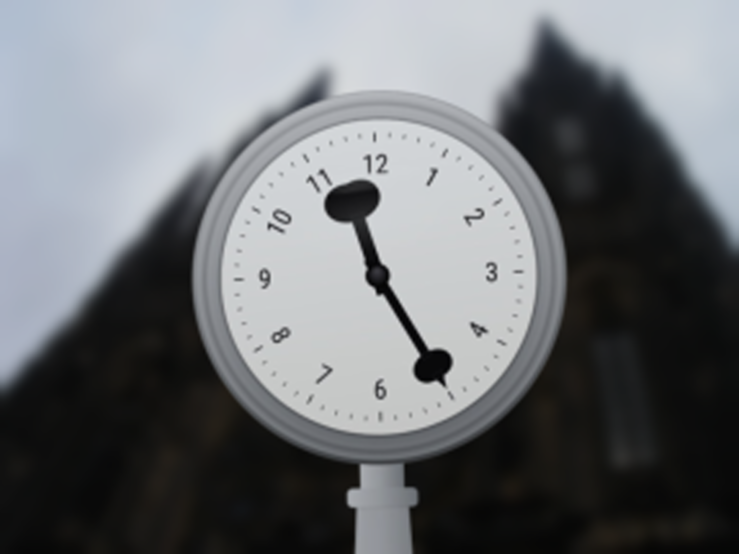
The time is 11,25
